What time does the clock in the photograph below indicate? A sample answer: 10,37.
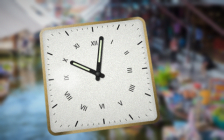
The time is 10,02
